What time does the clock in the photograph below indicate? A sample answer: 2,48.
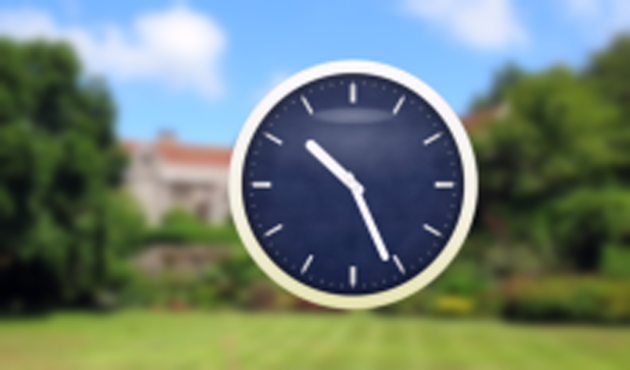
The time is 10,26
